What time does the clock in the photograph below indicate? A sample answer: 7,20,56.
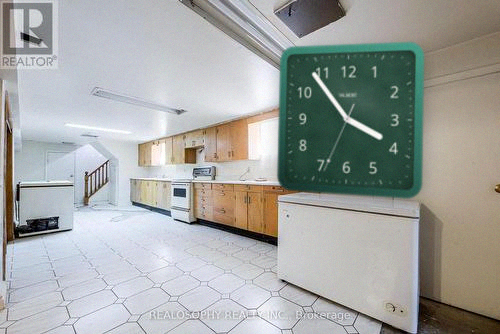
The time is 3,53,34
